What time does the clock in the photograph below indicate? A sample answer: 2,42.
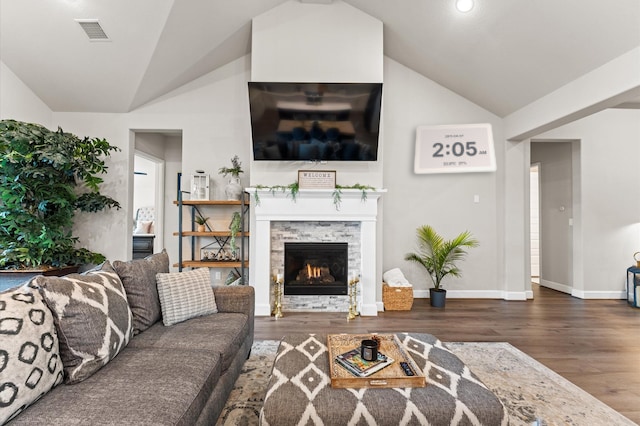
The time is 2,05
